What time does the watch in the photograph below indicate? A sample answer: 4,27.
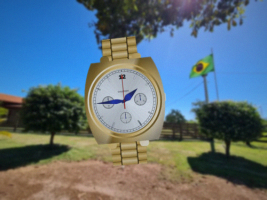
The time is 1,45
